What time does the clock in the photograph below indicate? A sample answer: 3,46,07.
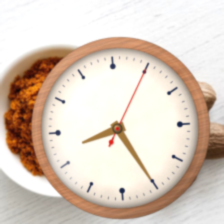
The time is 8,25,05
